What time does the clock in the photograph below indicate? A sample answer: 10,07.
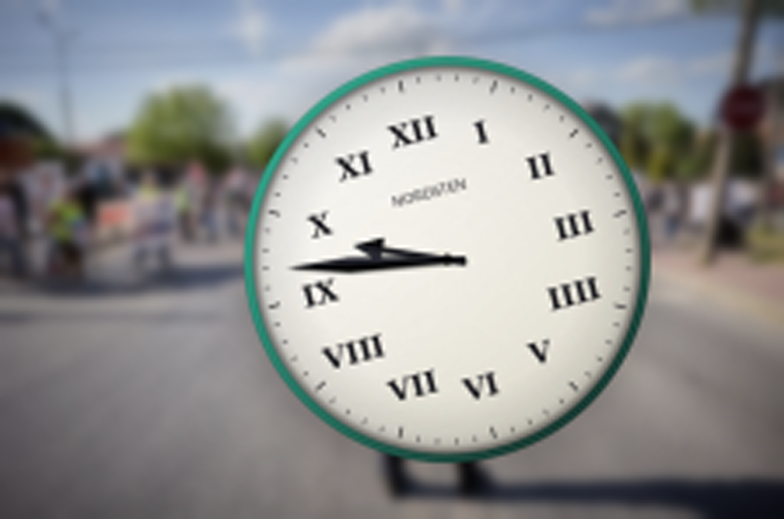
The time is 9,47
